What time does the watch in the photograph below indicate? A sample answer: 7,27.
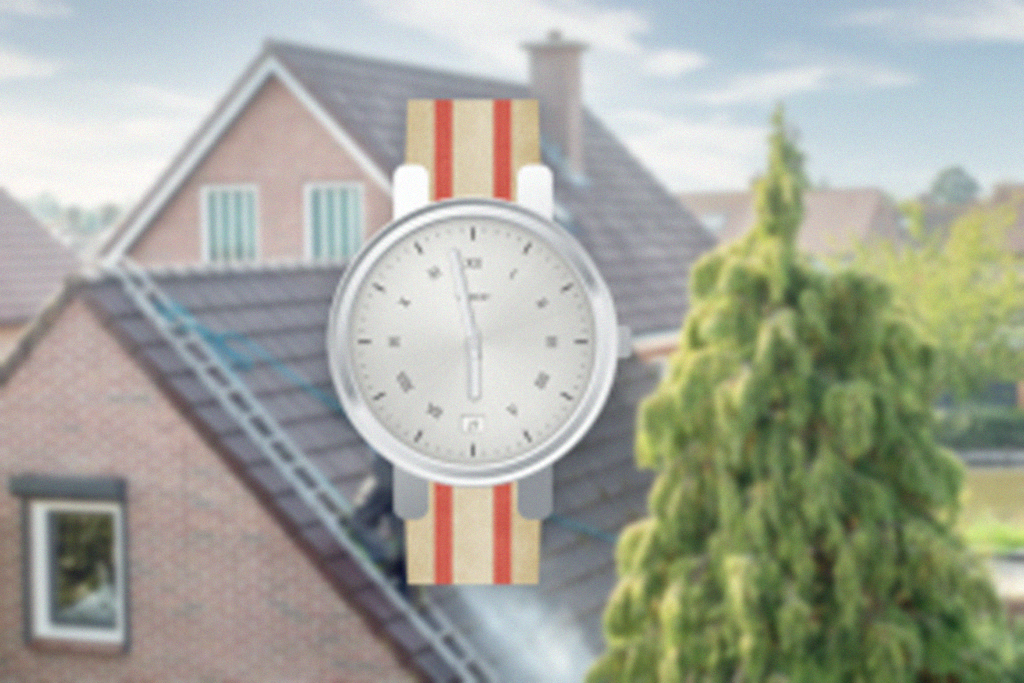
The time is 5,58
